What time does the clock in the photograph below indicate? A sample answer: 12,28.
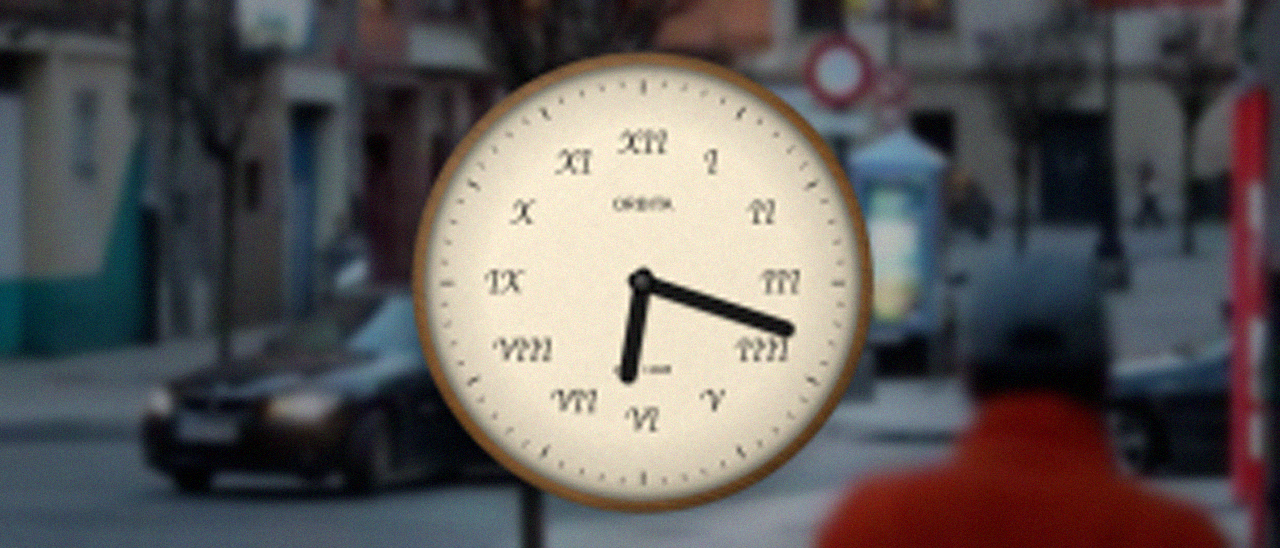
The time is 6,18
